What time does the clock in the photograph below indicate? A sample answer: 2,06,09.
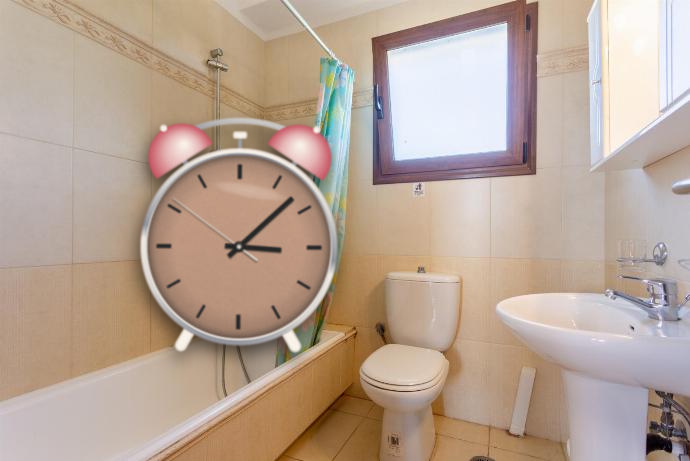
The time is 3,07,51
